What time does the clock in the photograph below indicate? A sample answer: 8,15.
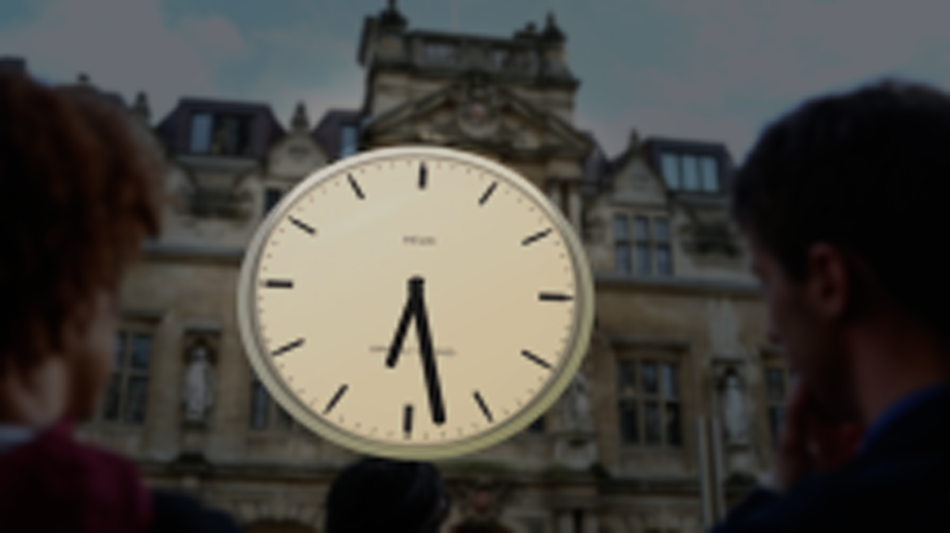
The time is 6,28
